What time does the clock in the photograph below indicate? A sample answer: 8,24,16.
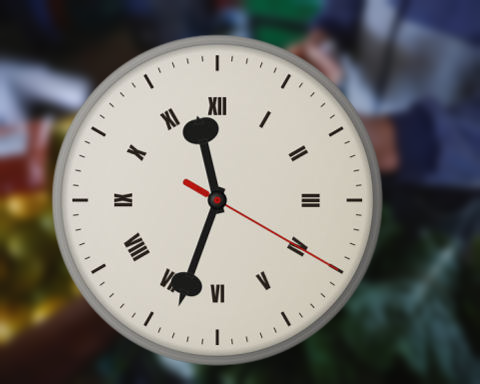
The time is 11,33,20
